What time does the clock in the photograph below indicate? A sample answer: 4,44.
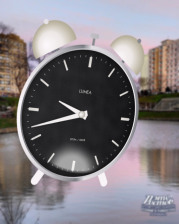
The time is 9,42
